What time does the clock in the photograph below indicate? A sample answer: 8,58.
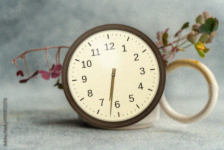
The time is 6,32
